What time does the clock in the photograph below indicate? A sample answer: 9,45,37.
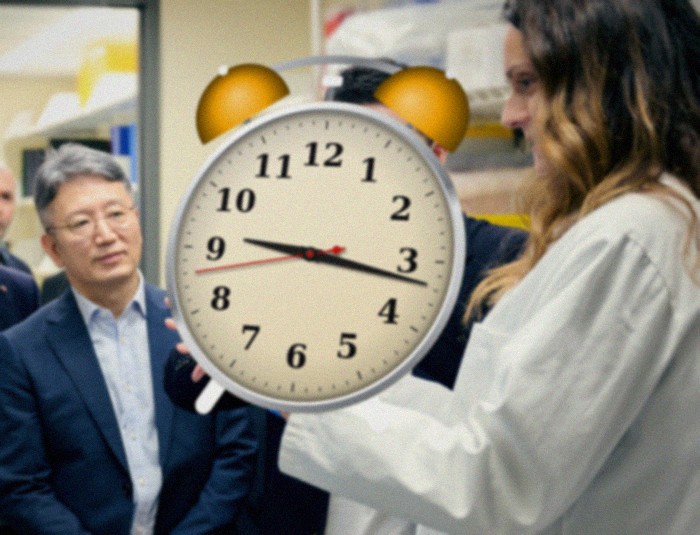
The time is 9,16,43
